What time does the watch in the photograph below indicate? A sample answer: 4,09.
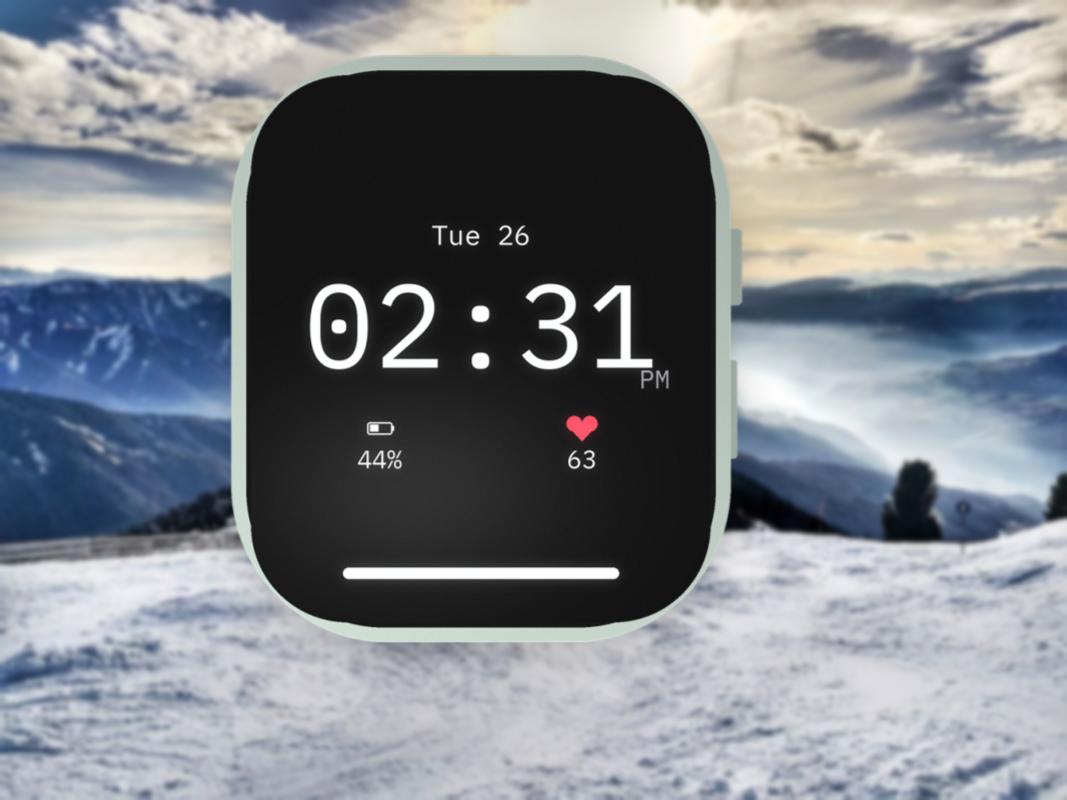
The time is 2,31
